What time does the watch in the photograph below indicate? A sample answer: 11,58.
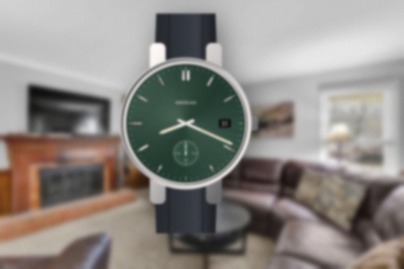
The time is 8,19
